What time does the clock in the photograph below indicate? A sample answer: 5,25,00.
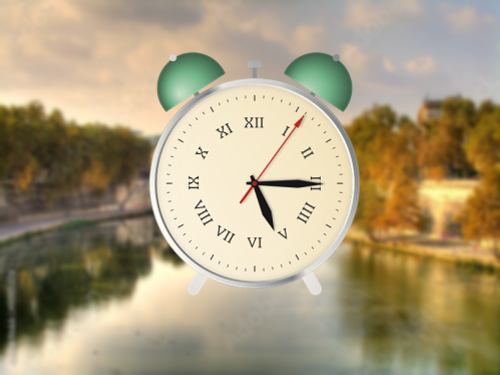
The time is 5,15,06
